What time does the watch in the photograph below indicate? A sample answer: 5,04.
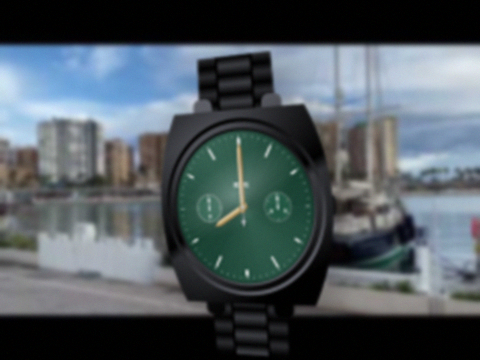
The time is 8,00
